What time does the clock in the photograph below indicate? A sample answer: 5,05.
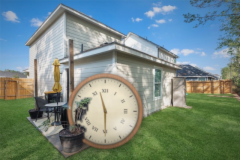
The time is 11,30
